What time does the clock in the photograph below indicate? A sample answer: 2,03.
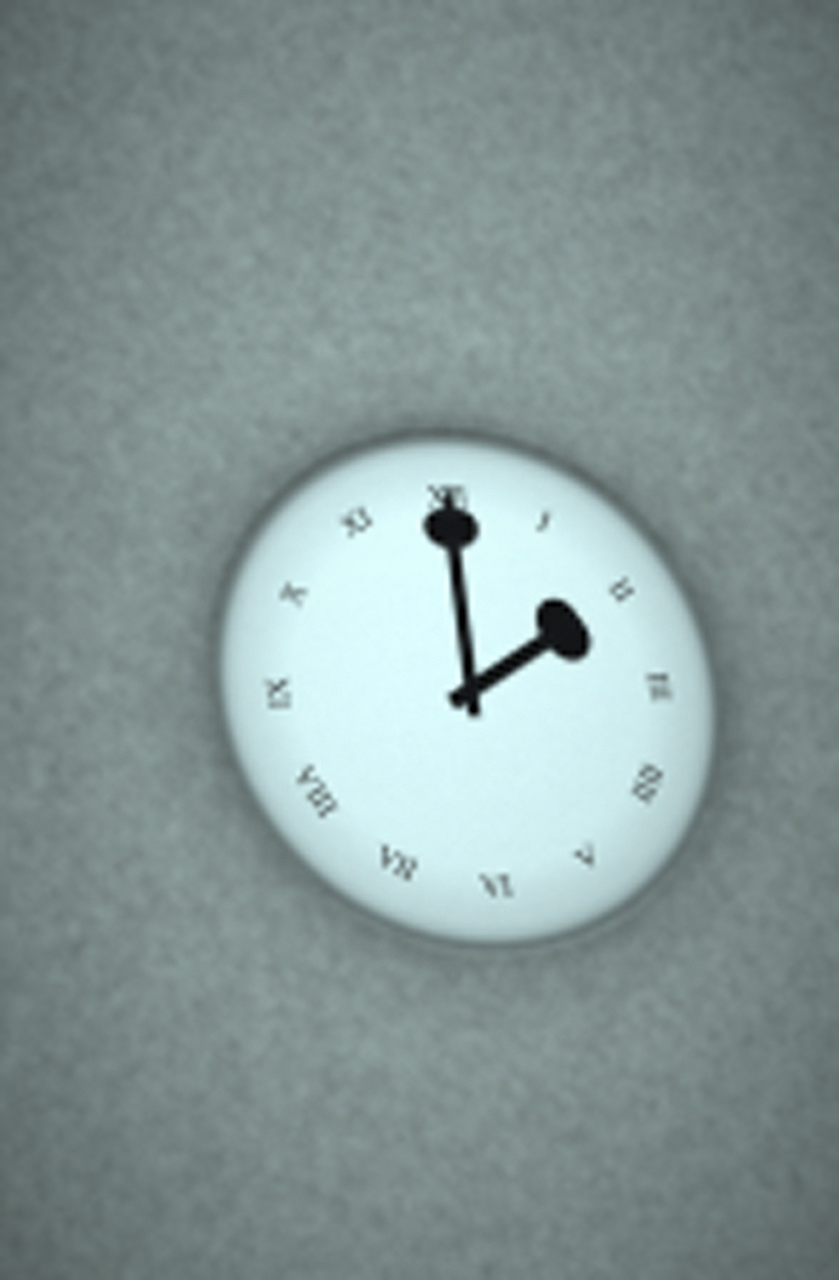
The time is 2,00
